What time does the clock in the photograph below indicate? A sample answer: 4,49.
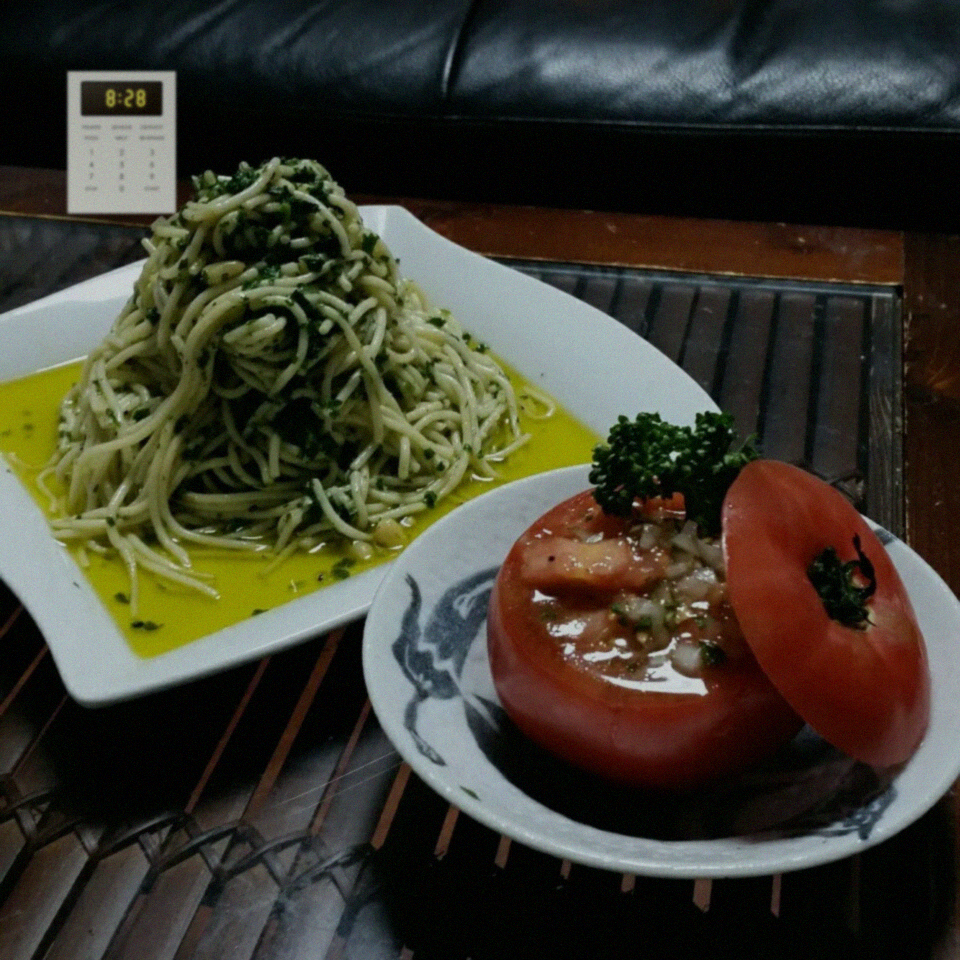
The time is 8,28
